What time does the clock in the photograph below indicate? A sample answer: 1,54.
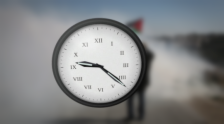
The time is 9,22
